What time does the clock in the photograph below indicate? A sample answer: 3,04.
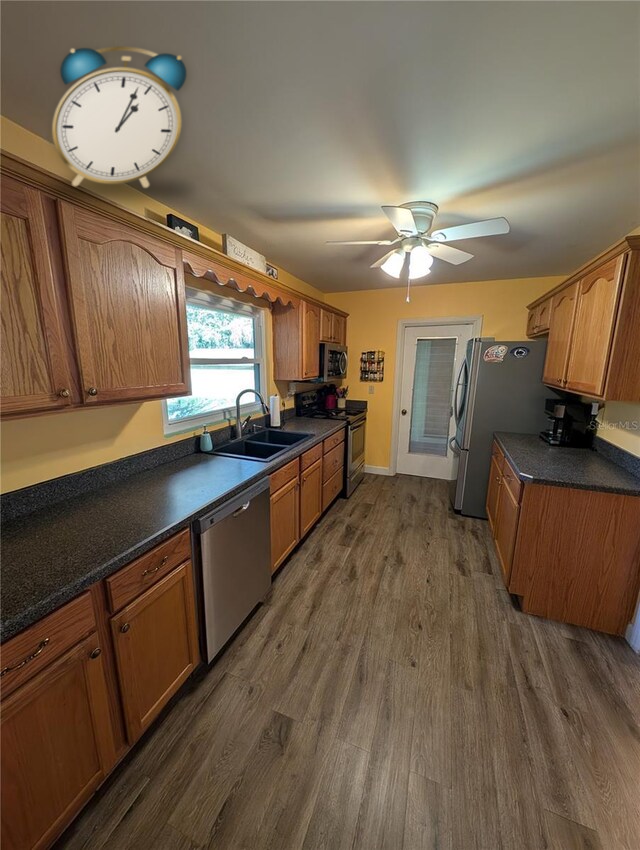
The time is 1,03
